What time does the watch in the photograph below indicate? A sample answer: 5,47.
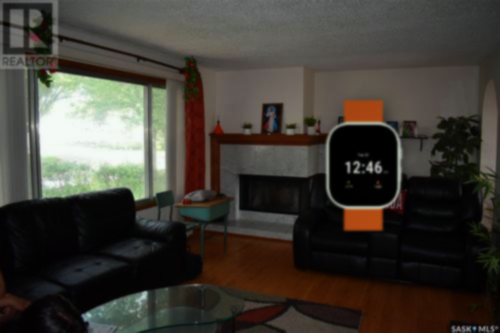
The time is 12,46
